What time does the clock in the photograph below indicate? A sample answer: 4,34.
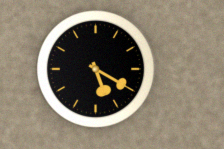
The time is 5,20
